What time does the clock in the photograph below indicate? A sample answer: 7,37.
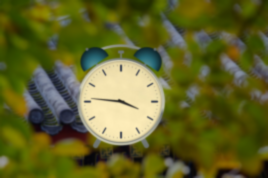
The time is 3,46
